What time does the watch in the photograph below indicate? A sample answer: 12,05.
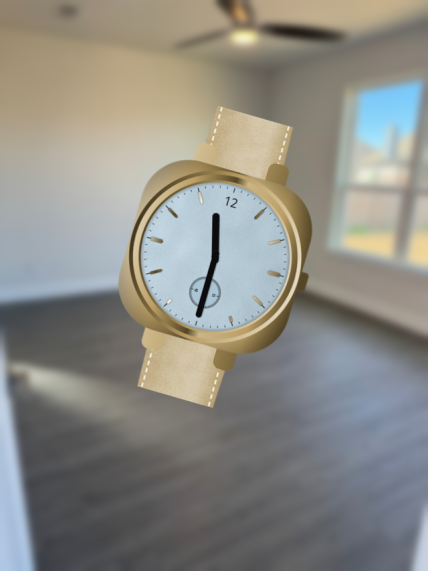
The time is 11,30
